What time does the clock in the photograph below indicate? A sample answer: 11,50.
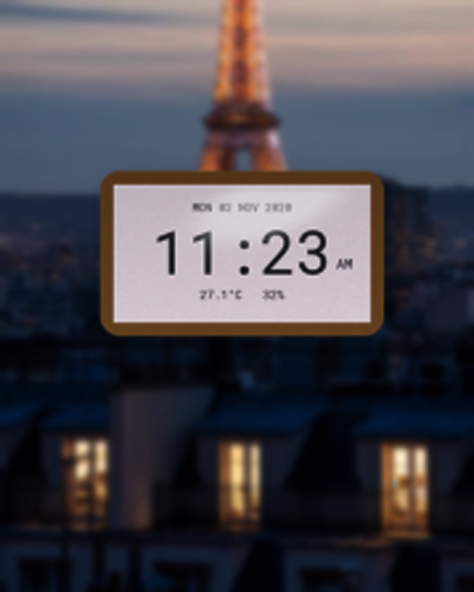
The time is 11,23
